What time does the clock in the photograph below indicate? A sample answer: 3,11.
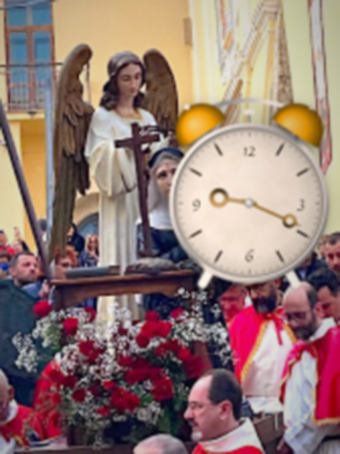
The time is 9,19
